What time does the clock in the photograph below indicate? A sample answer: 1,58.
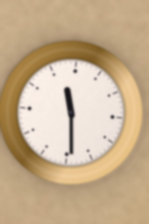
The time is 11,29
